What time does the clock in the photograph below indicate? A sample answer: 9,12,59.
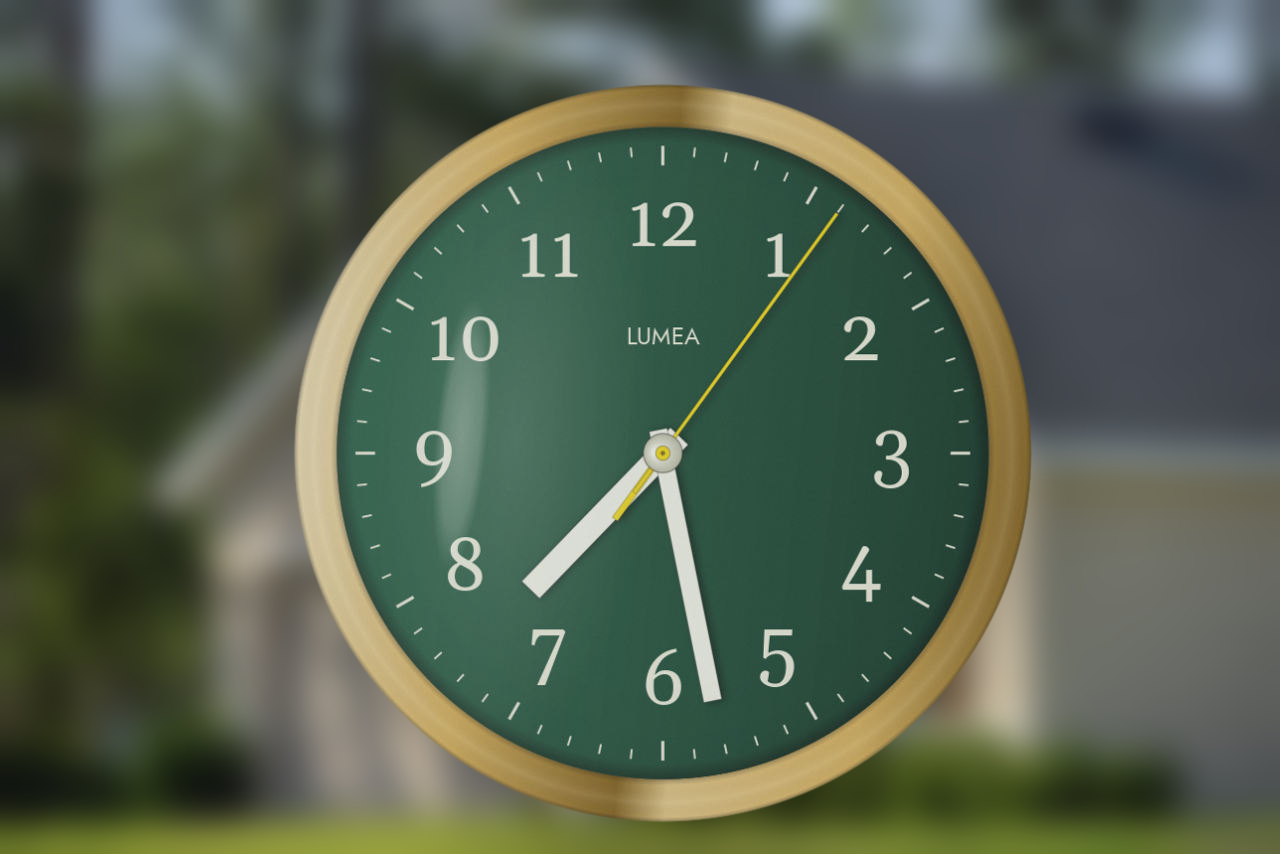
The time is 7,28,06
